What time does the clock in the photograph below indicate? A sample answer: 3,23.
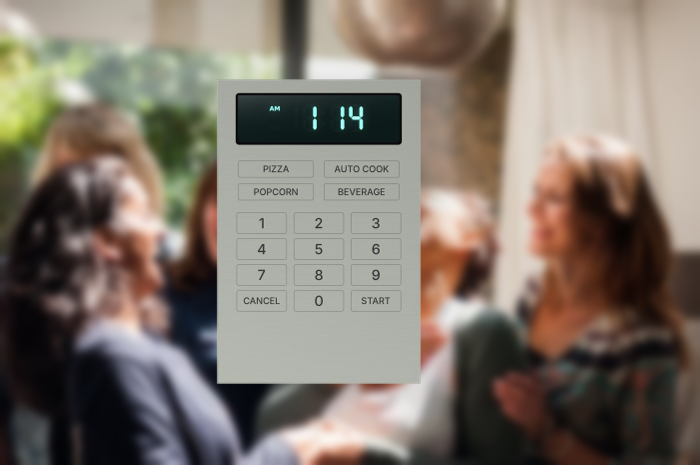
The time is 1,14
